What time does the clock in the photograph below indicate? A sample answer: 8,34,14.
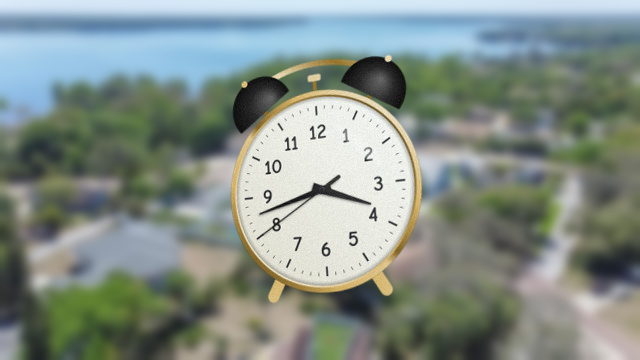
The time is 3,42,40
